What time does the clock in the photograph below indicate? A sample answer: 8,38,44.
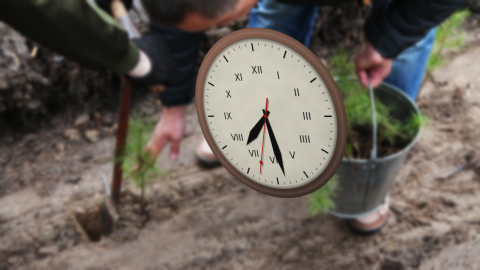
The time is 7,28,33
